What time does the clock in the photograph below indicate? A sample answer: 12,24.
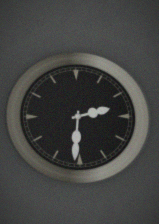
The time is 2,31
